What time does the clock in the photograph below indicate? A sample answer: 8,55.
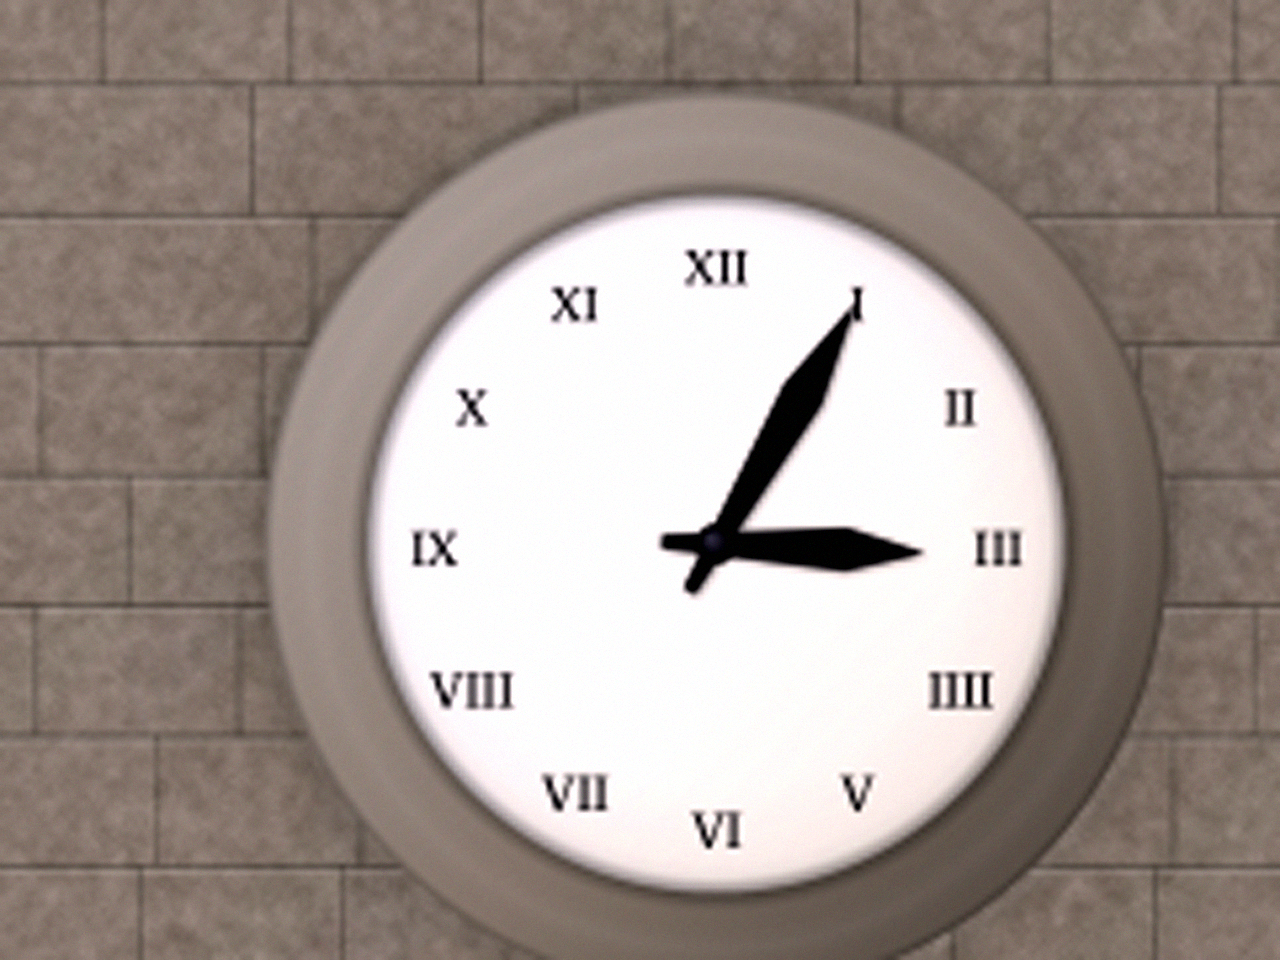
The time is 3,05
